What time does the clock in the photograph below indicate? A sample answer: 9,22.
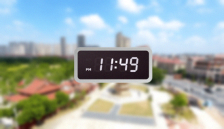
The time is 11,49
